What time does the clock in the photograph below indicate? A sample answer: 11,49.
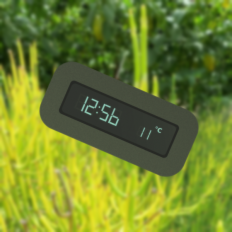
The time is 12,56
